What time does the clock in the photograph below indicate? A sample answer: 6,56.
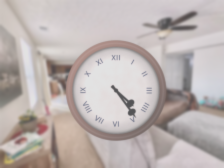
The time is 4,24
